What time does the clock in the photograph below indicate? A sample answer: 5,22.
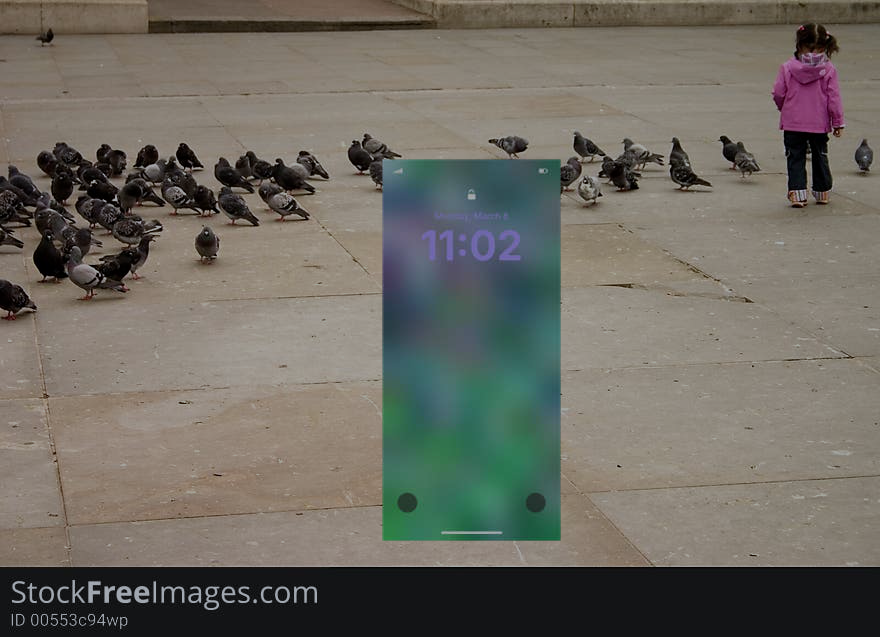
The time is 11,02
